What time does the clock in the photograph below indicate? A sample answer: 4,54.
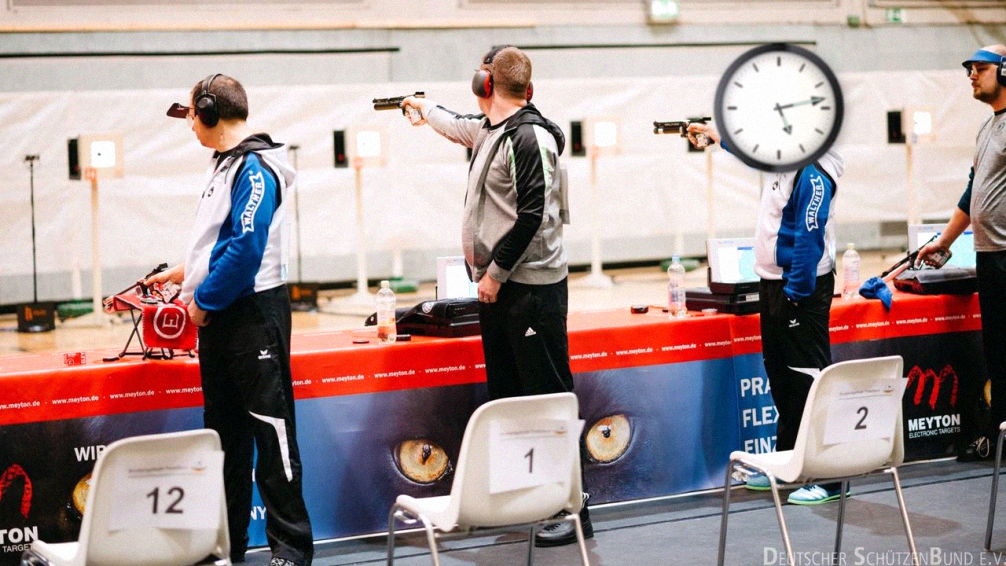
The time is 5,13
